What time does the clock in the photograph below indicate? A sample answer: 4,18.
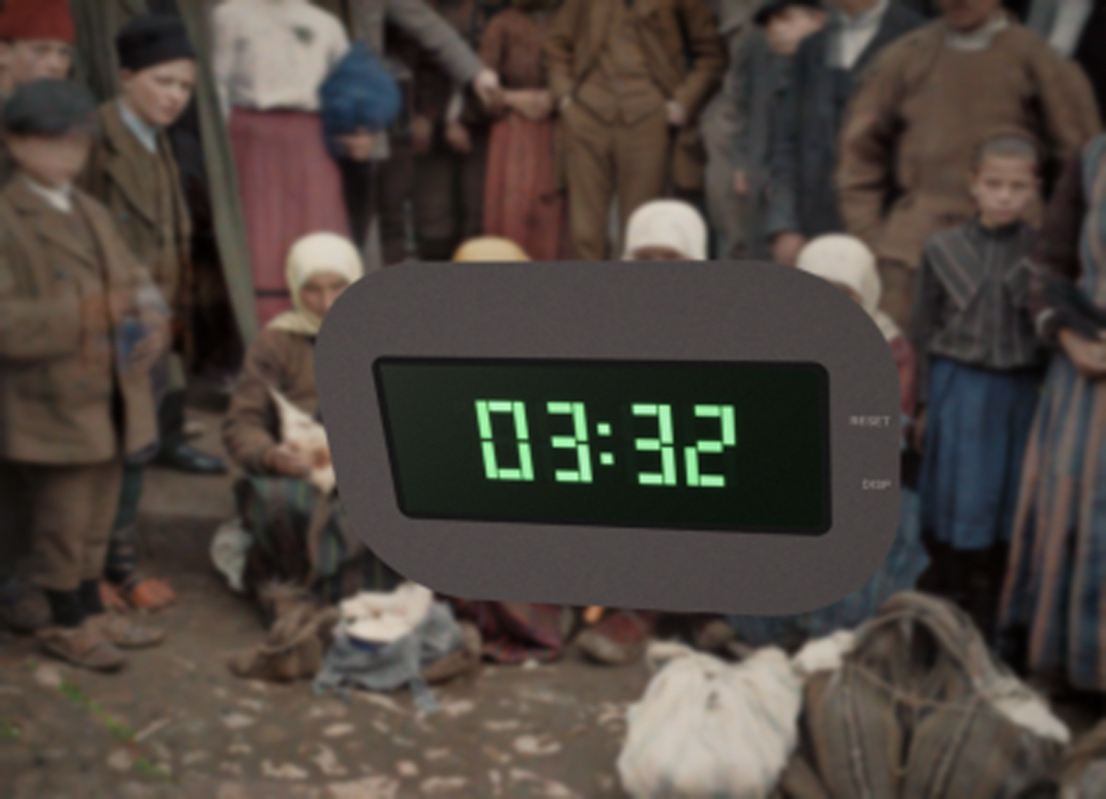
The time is 3,32
